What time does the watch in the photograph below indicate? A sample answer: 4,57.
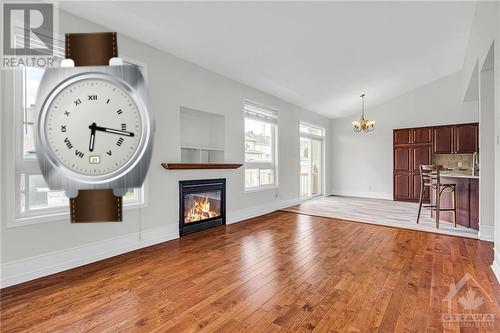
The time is 6,17
